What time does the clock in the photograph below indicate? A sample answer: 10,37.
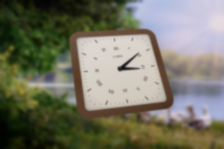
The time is 3,09
